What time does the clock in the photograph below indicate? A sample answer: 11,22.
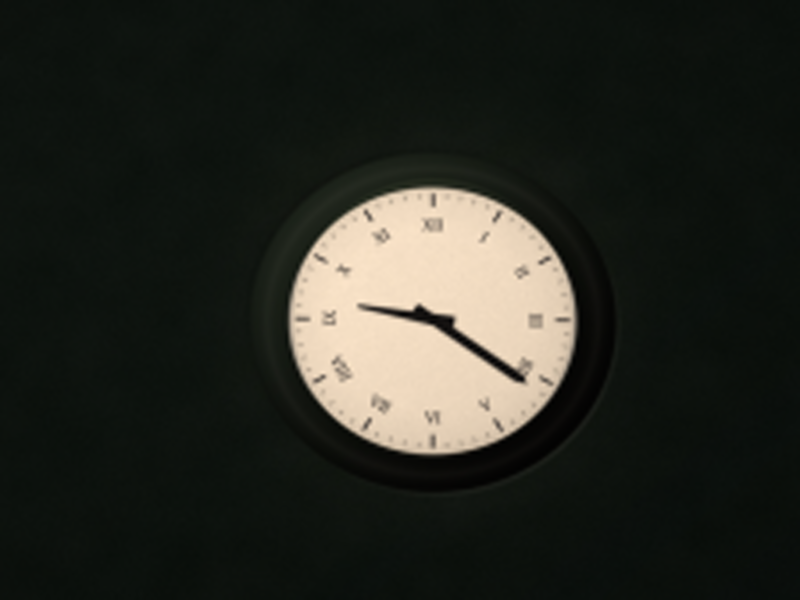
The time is 9,21
